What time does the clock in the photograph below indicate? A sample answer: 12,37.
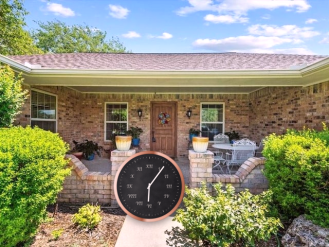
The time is 6,06
